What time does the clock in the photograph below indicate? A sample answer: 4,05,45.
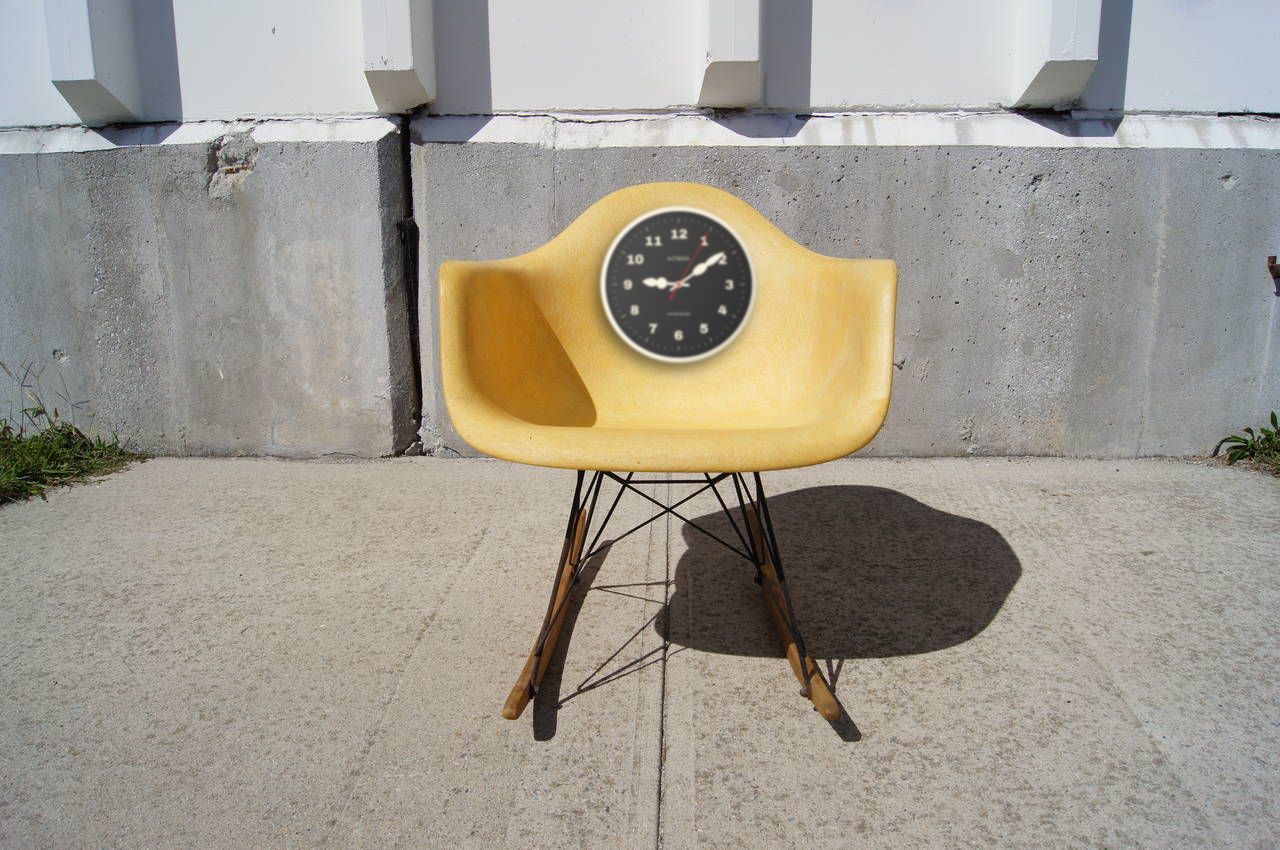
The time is 9,09,05
